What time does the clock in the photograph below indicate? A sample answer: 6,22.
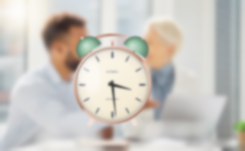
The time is 3,29
